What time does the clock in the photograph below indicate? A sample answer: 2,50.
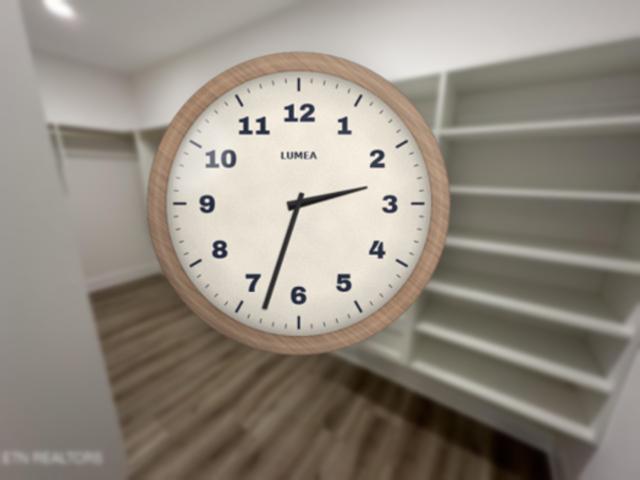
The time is 2,33
